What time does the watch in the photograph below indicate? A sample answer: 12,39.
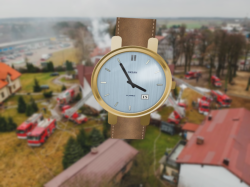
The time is 3,55
